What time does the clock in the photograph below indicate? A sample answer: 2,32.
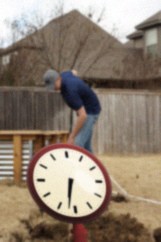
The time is 6,32
